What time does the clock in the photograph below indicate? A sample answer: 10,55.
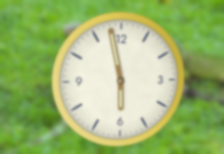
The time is 5,58
